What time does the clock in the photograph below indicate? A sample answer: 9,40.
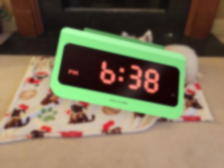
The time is 6,38
